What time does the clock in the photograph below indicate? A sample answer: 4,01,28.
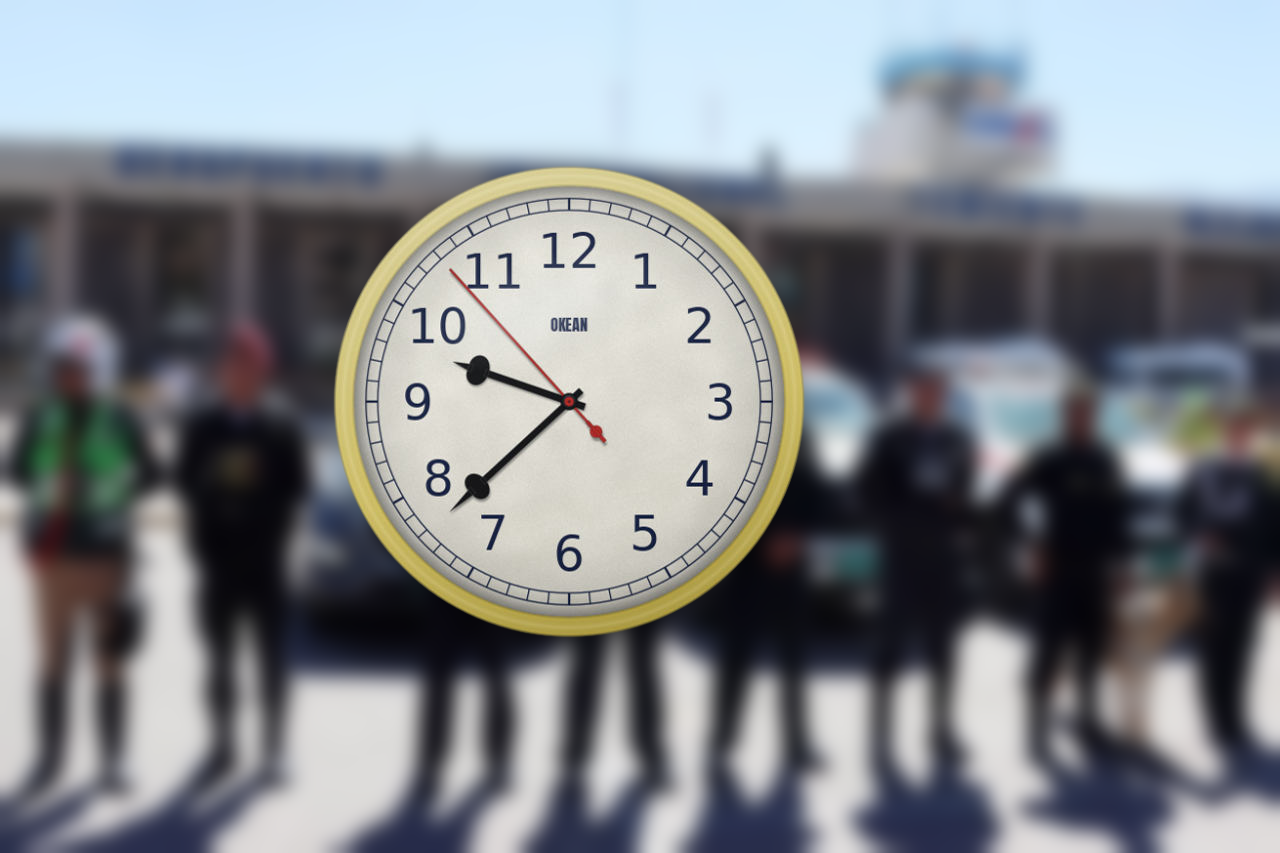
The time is 9,37,53
